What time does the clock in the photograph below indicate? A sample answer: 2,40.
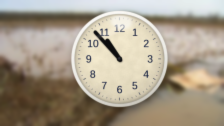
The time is 10,53
